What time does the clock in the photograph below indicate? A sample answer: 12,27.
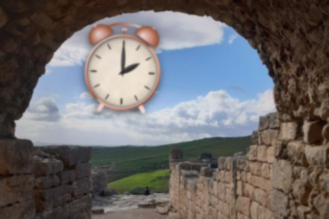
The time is 2,00
